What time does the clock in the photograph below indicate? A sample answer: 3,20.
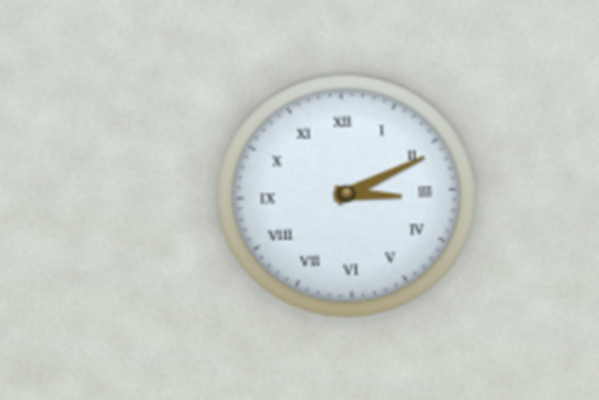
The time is 3,11
